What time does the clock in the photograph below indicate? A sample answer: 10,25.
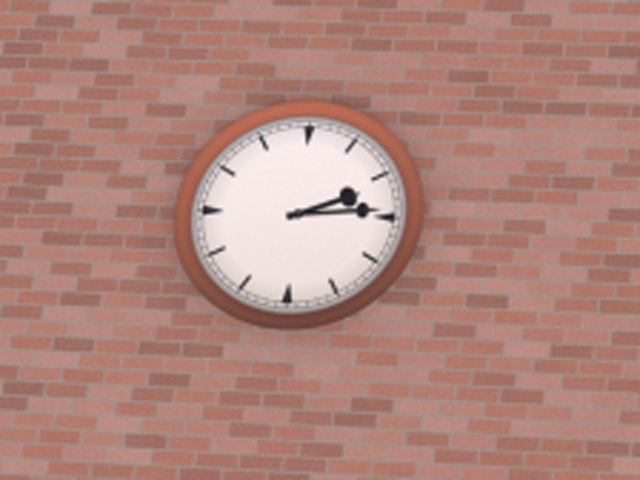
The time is 2,14
